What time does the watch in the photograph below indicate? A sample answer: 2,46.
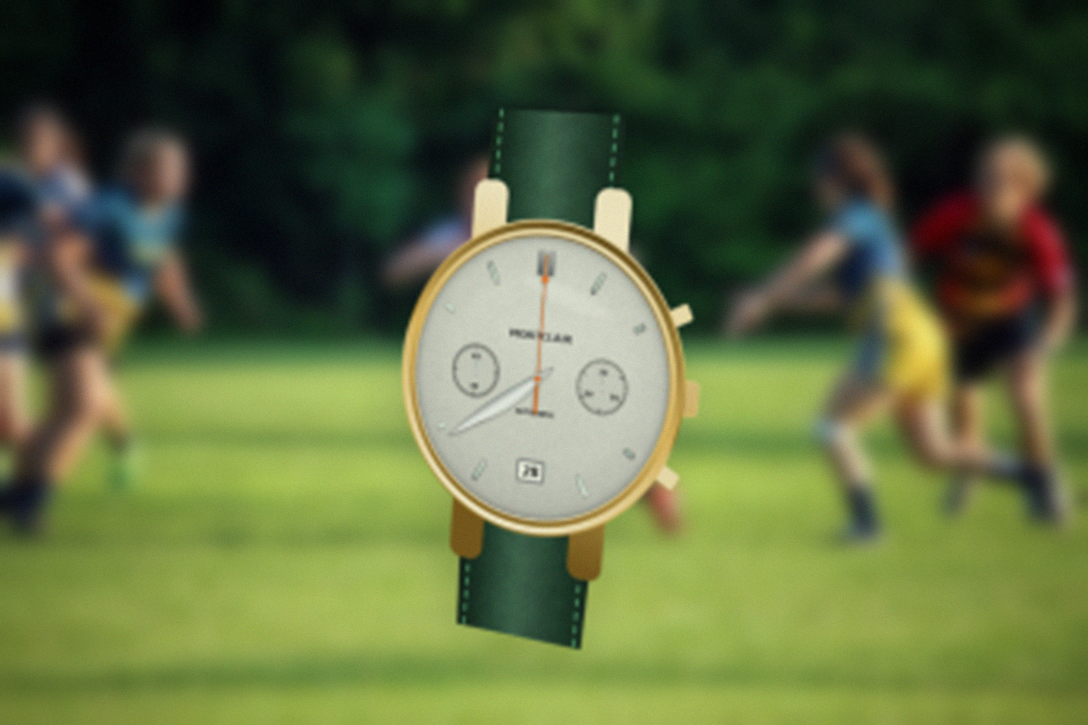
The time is 7,39
